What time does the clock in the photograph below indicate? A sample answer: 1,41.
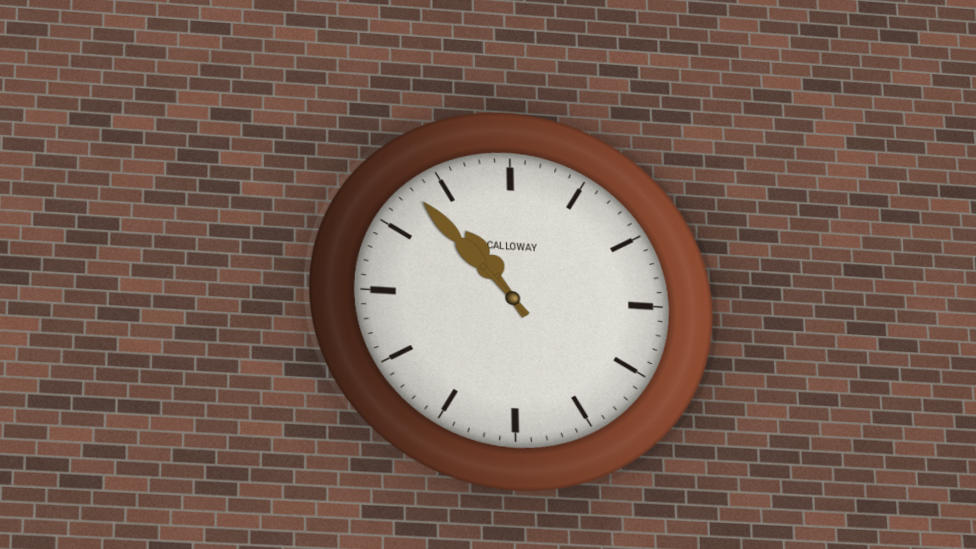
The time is 10,53
